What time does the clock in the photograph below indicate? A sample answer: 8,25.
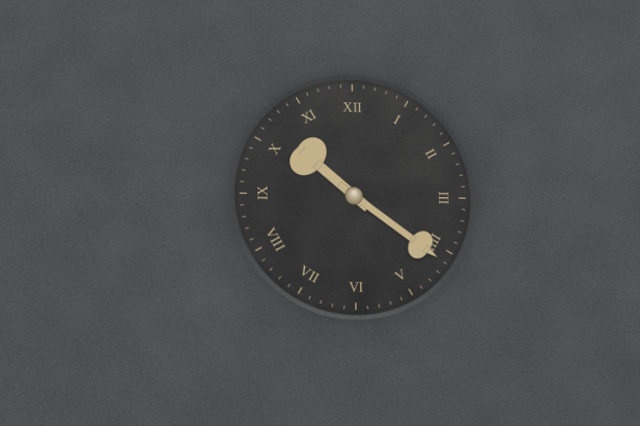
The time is 10,21
